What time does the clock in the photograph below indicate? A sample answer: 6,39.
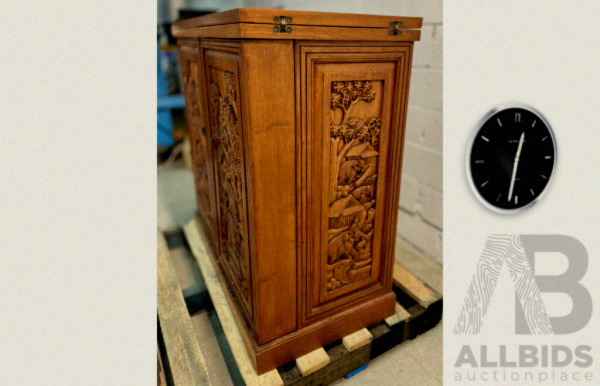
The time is 12,32
